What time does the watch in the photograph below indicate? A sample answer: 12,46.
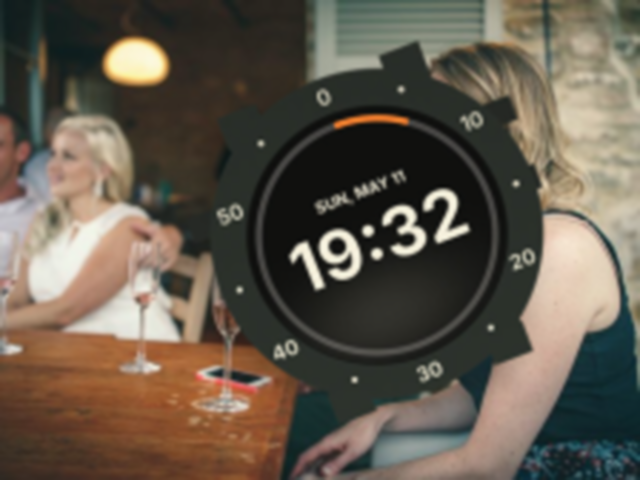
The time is 19,32
